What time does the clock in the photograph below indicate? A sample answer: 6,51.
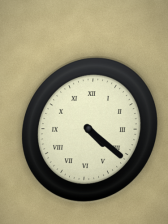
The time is 4,21
